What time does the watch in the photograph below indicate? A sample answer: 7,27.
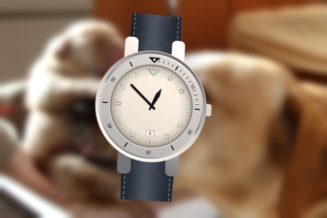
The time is 12,52
